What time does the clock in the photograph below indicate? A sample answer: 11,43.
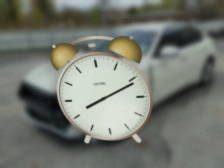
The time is 8,11
